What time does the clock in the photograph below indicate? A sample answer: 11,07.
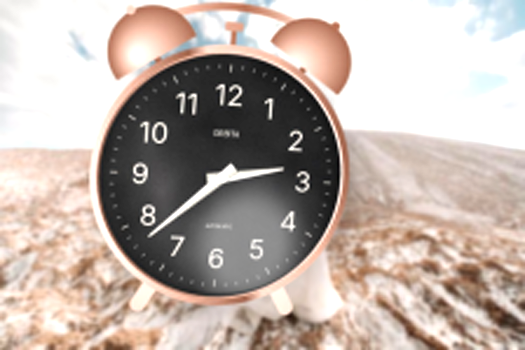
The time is 2,38
